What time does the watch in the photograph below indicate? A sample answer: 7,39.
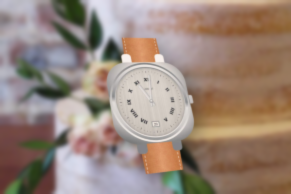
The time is 11,01
